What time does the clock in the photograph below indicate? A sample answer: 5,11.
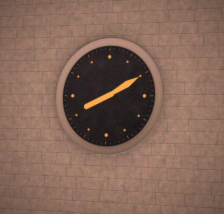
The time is 8,10
